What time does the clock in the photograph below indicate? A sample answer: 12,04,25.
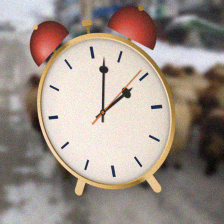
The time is 2,02,09
